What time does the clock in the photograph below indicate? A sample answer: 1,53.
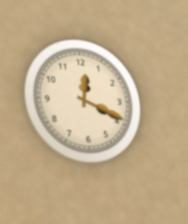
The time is 12,19
